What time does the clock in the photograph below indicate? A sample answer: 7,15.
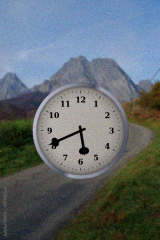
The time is 5,41
